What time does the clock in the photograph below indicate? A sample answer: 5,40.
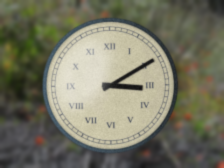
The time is 3,10
